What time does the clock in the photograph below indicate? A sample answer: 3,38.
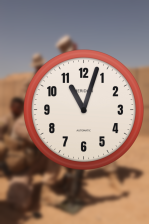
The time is 11,03
